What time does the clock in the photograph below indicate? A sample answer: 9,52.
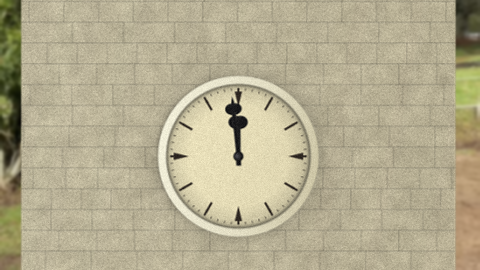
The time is 11,59
